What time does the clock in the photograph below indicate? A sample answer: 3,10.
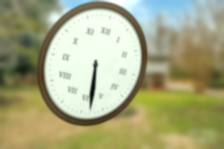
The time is 5,28
